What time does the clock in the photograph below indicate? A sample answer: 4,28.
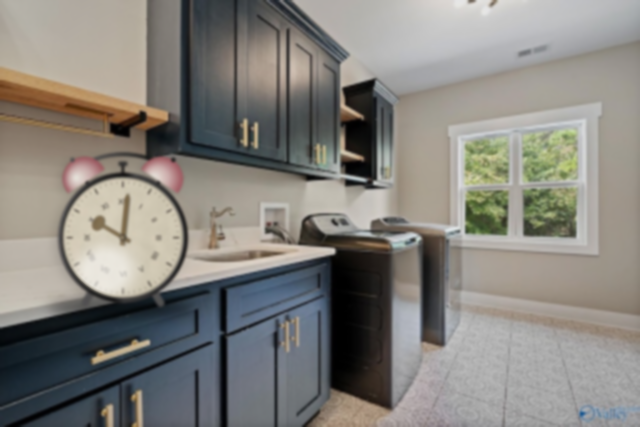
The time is 10,01
